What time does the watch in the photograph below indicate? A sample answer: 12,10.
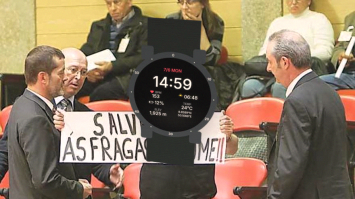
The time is 14,59
